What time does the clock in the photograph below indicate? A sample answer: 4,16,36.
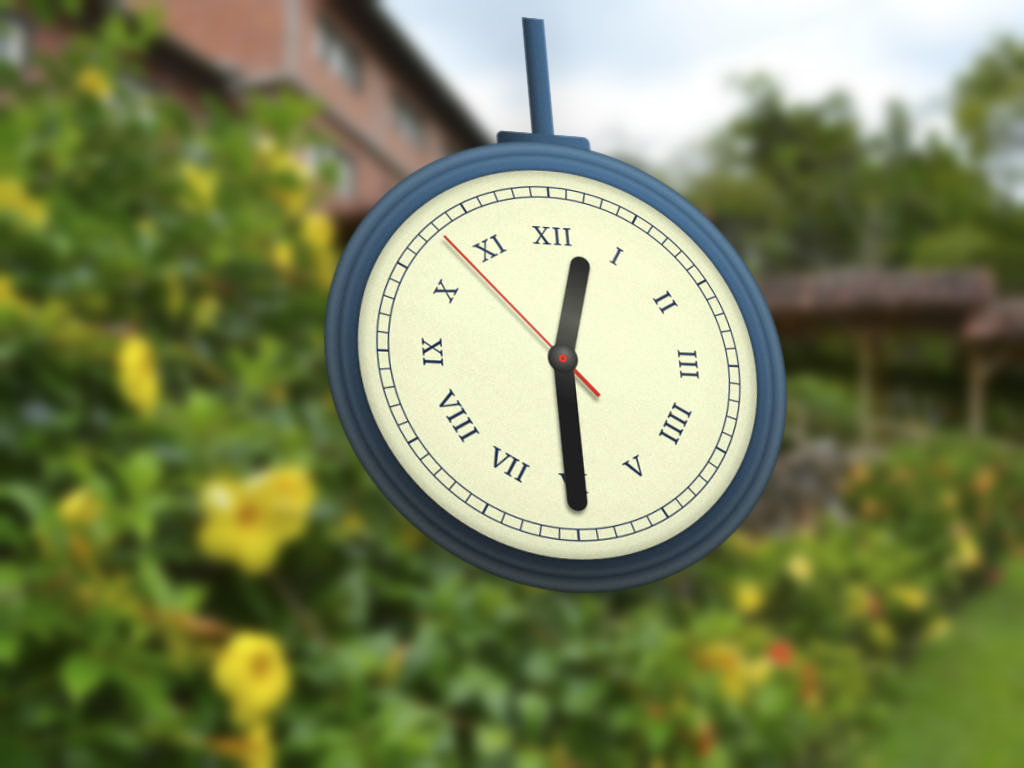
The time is 12,29,53
